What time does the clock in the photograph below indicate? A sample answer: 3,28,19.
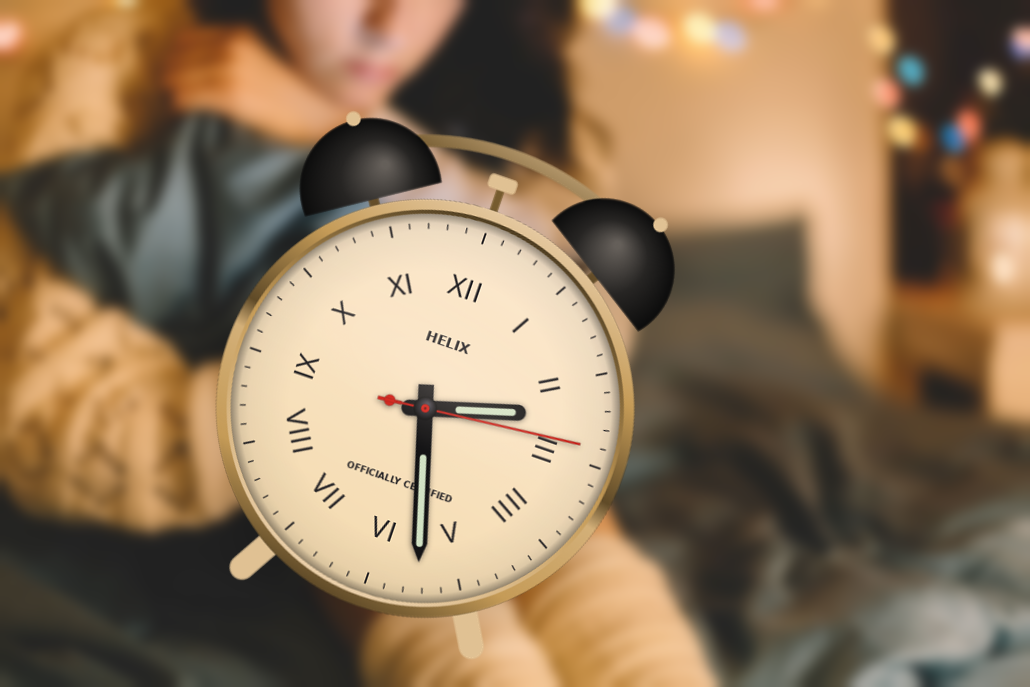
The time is 2,27,14
